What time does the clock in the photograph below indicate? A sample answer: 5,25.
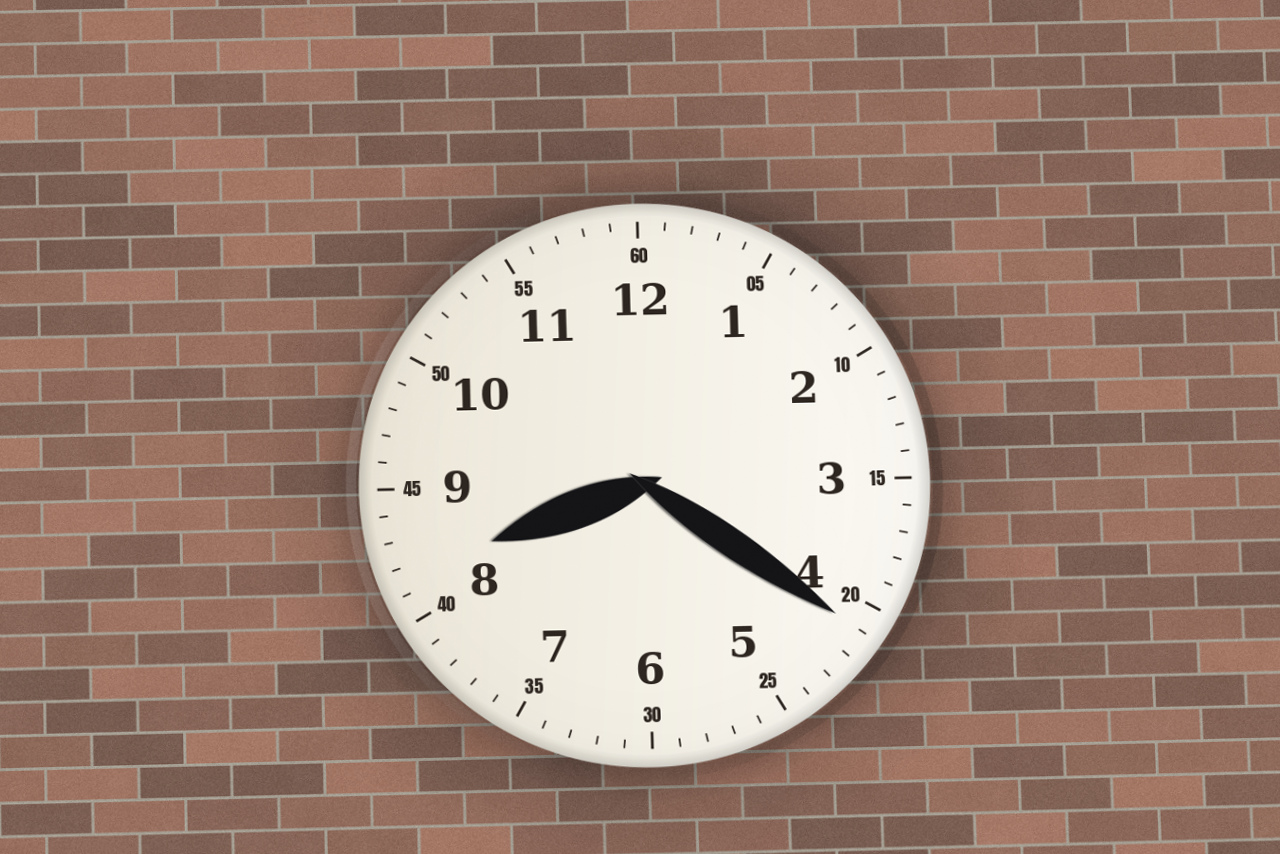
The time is 8,21
